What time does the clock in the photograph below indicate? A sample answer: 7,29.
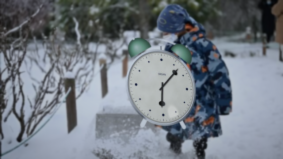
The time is 6,07
